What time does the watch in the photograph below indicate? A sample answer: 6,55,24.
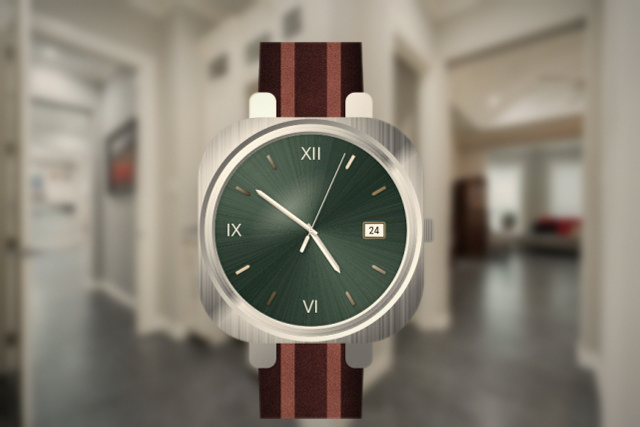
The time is 4,51,04
